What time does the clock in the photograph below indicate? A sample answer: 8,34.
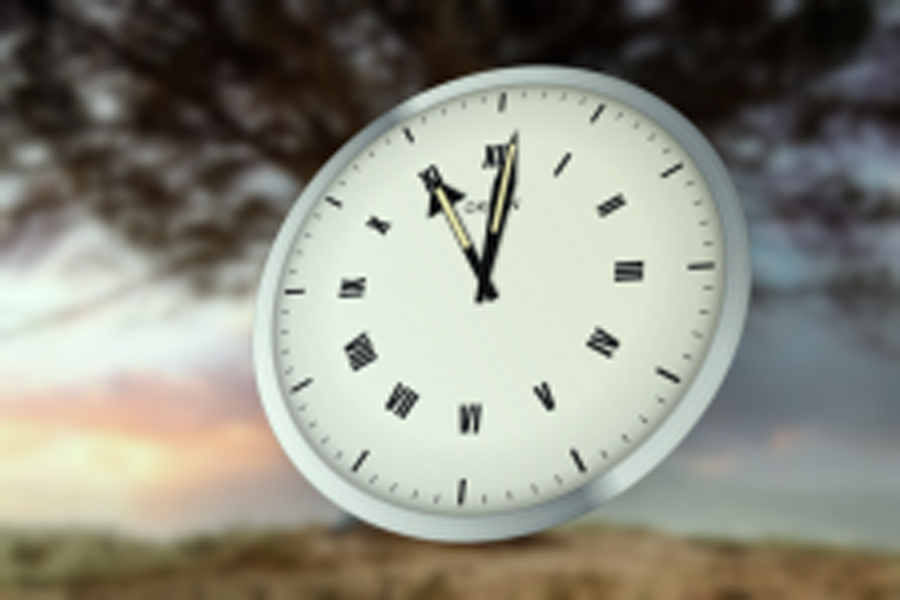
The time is 11,01
